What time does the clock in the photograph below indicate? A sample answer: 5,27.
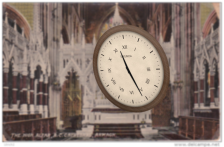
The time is 11,26
